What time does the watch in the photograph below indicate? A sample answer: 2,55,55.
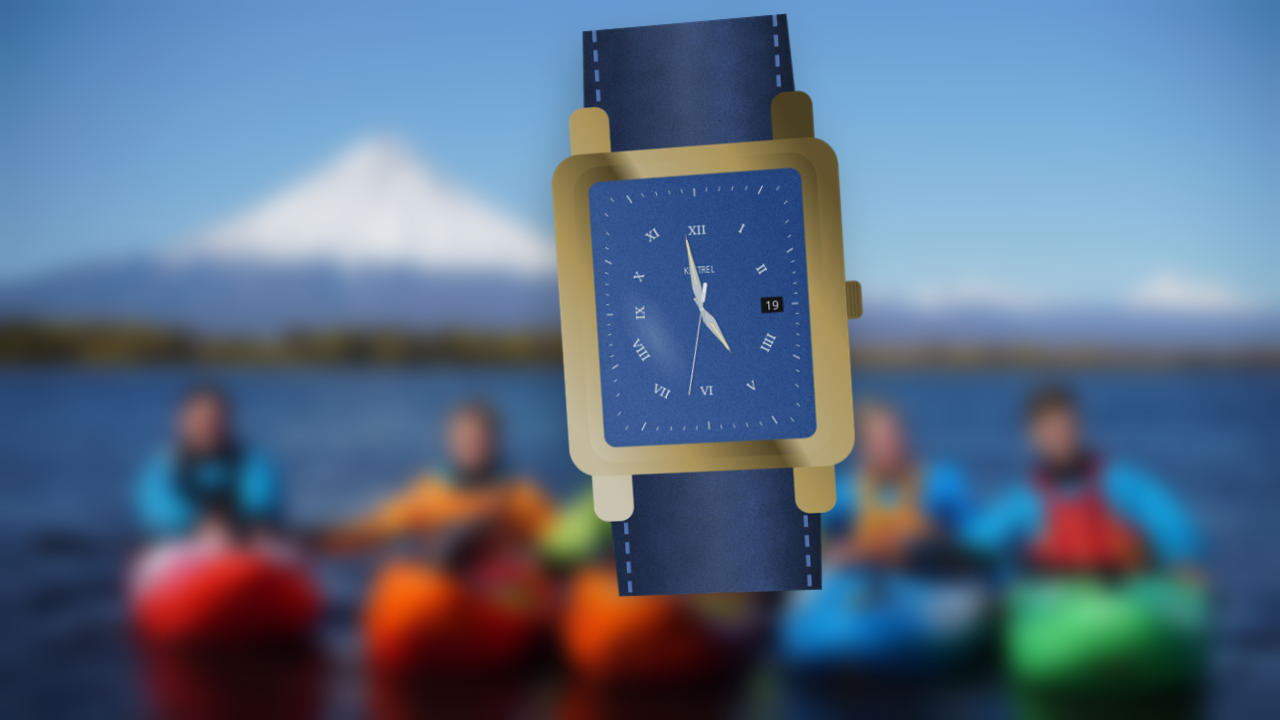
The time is 4,58,32
